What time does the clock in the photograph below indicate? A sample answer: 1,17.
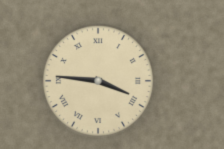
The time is 3,46
